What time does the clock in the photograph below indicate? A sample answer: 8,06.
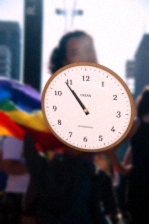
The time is 10,54
